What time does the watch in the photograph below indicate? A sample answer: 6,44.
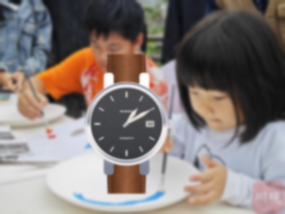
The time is 1,10
